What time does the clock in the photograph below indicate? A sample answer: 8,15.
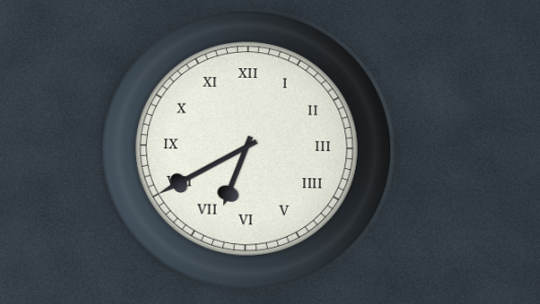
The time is 6,40
